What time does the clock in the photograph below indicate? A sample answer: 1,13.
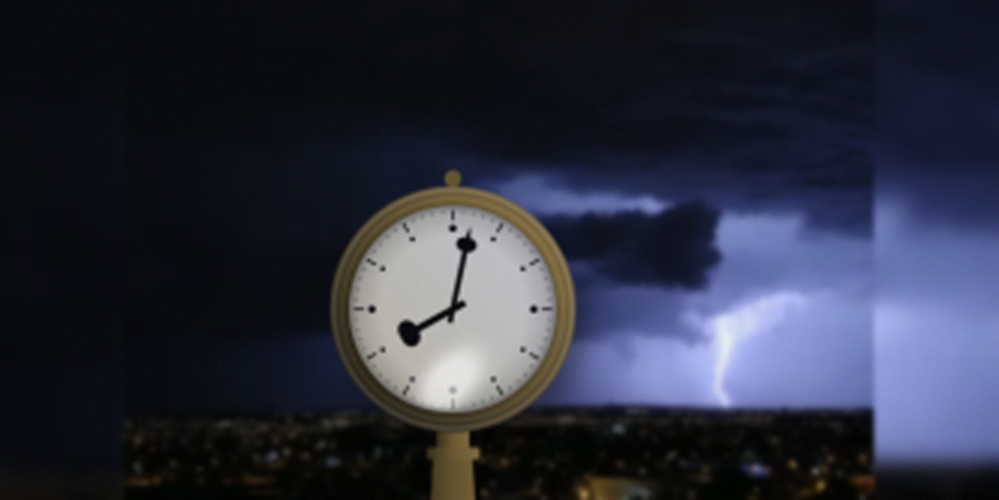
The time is 8,02
